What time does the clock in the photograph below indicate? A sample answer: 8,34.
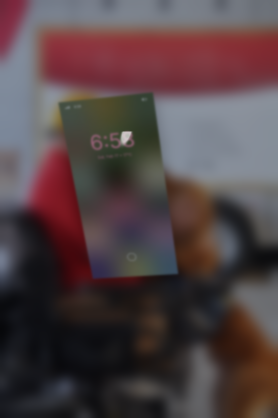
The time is 6,58
